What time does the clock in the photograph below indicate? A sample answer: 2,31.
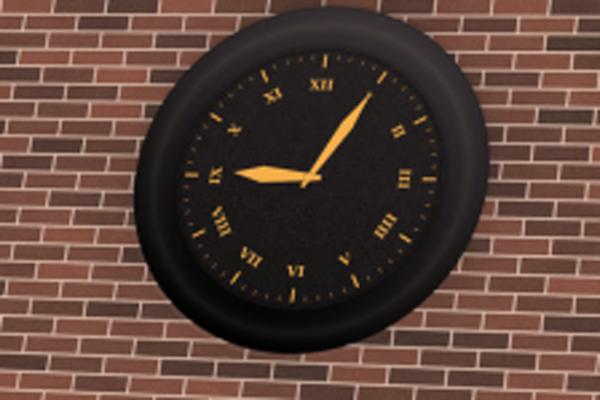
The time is 9,05
